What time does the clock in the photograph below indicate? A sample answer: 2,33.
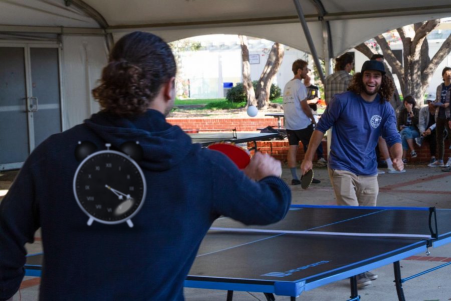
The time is 4,19
